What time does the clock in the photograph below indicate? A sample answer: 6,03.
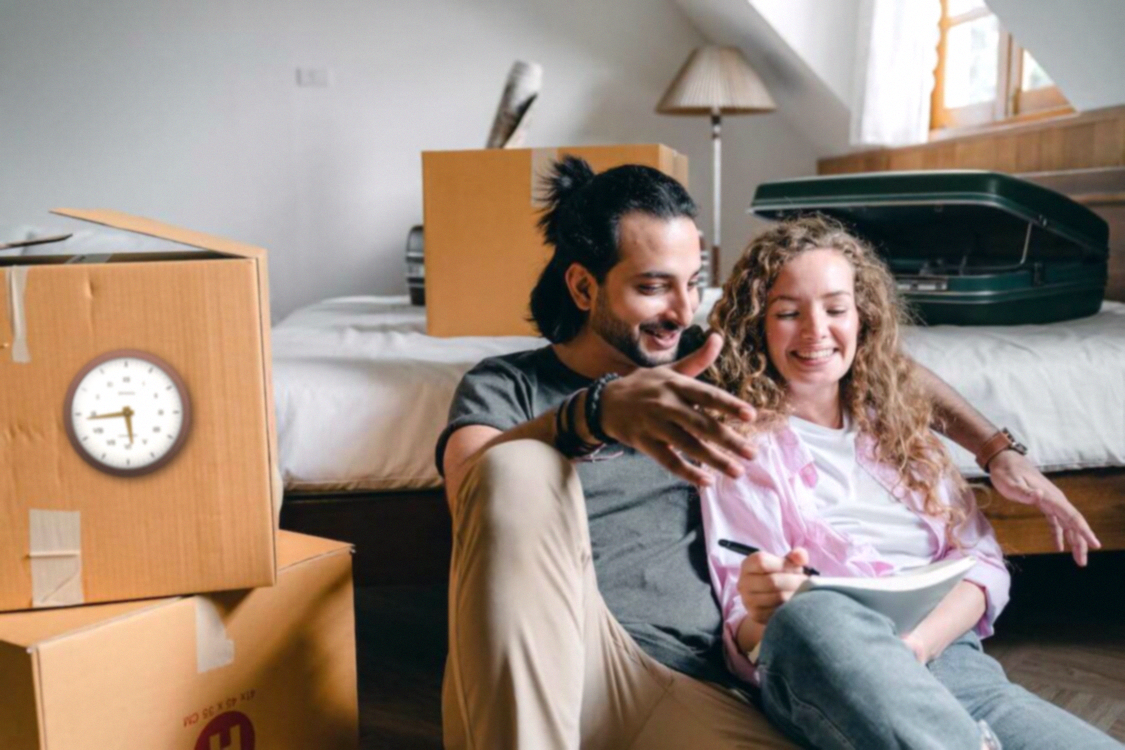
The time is 5,44
